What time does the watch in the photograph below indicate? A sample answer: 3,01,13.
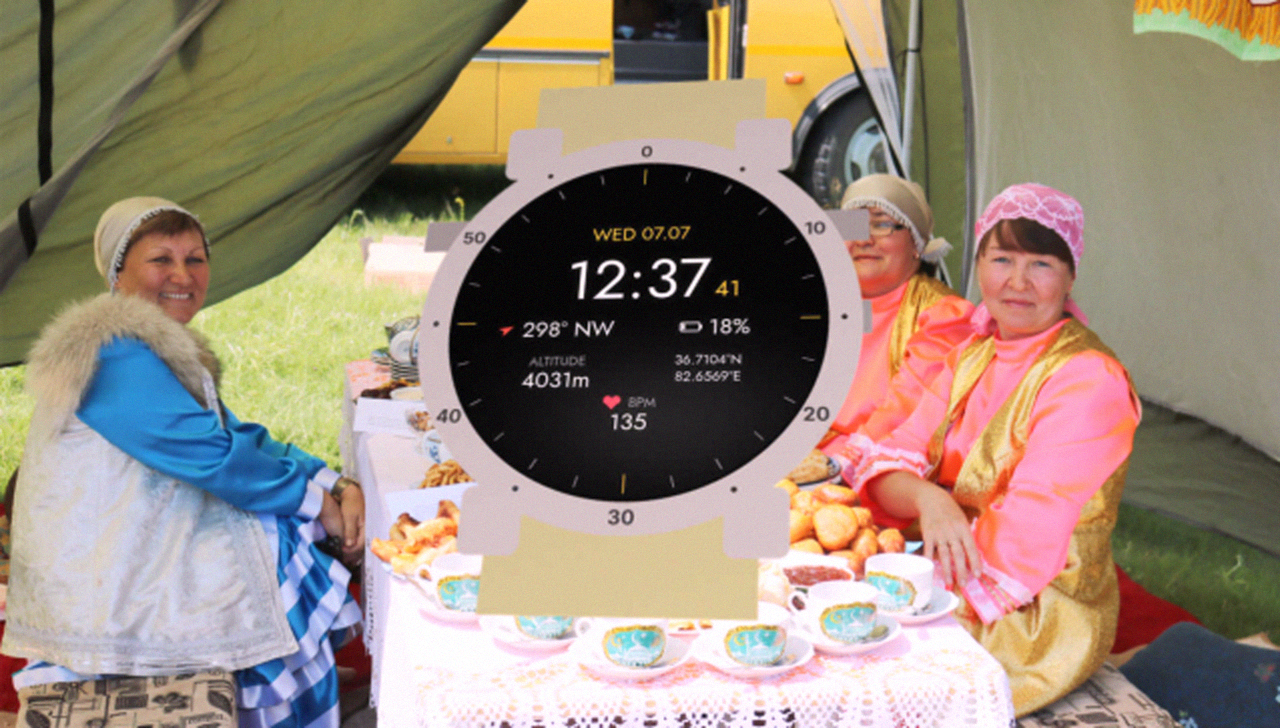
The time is 12,37,41
